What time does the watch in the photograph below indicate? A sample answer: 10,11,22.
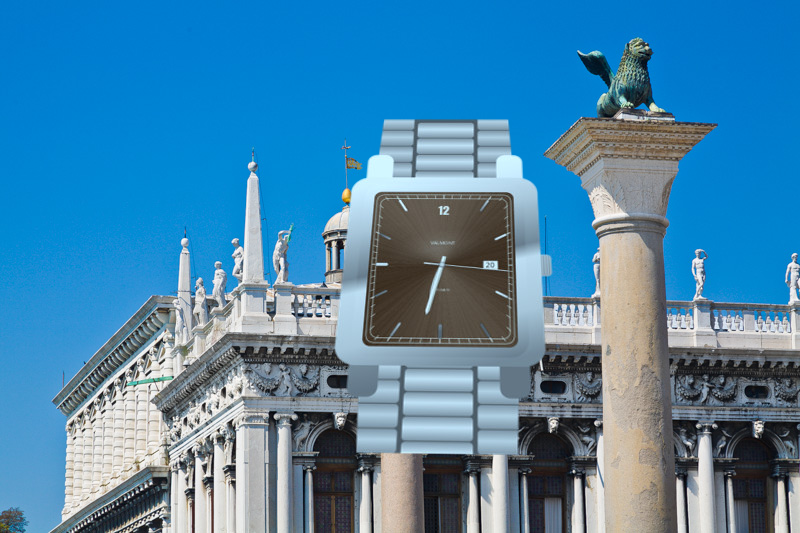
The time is 6,32,16
